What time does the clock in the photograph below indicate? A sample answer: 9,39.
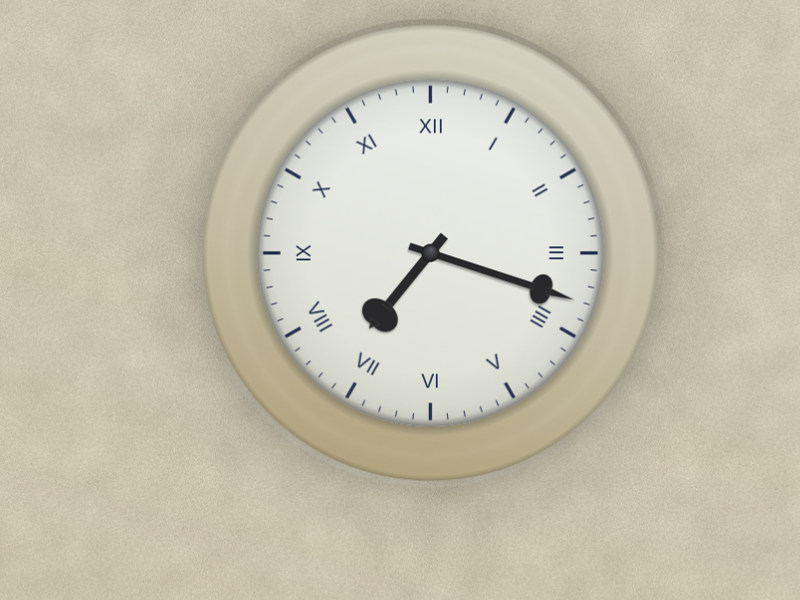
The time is 7,18
